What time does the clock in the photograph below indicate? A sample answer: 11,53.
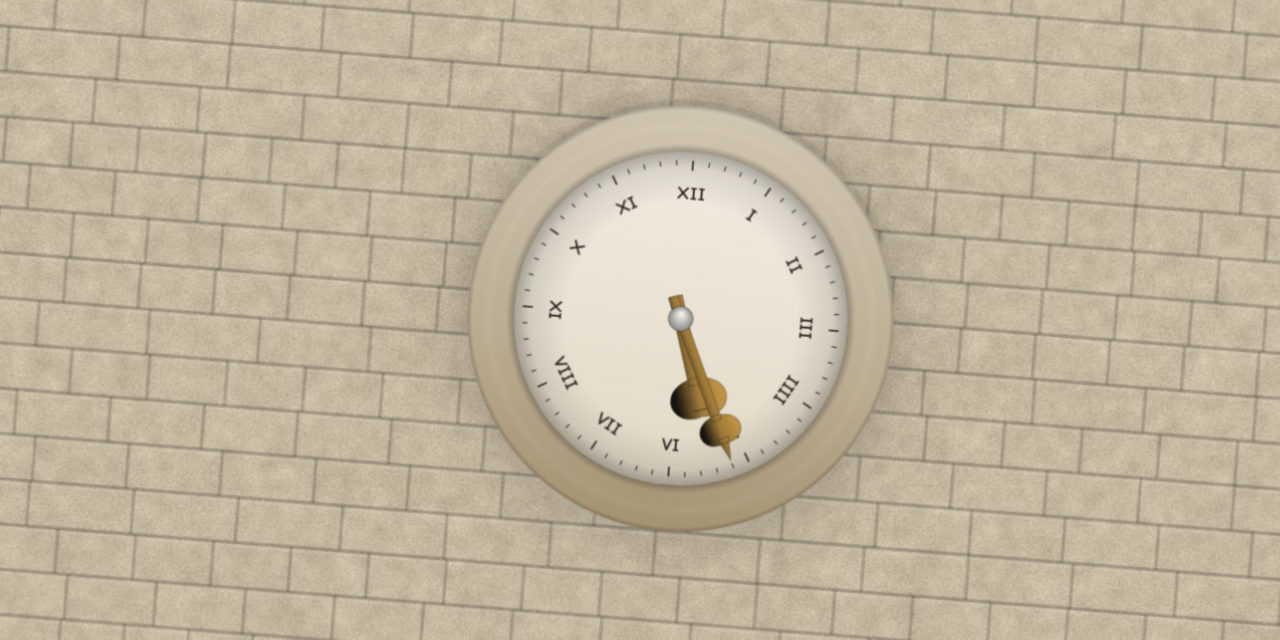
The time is 5,26
